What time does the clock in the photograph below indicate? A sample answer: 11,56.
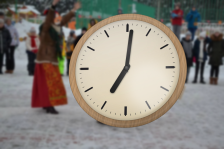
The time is 7,01
